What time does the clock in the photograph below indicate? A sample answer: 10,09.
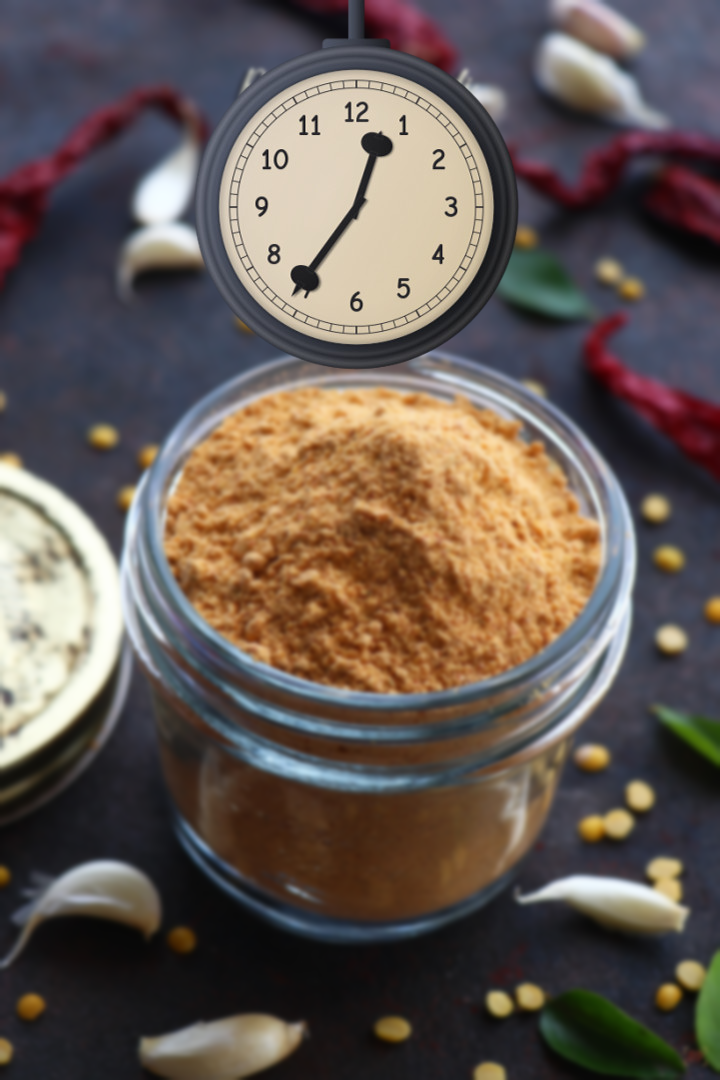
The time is 12,36
